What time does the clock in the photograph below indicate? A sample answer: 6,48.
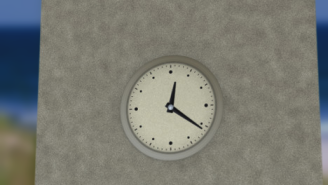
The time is 12,21
